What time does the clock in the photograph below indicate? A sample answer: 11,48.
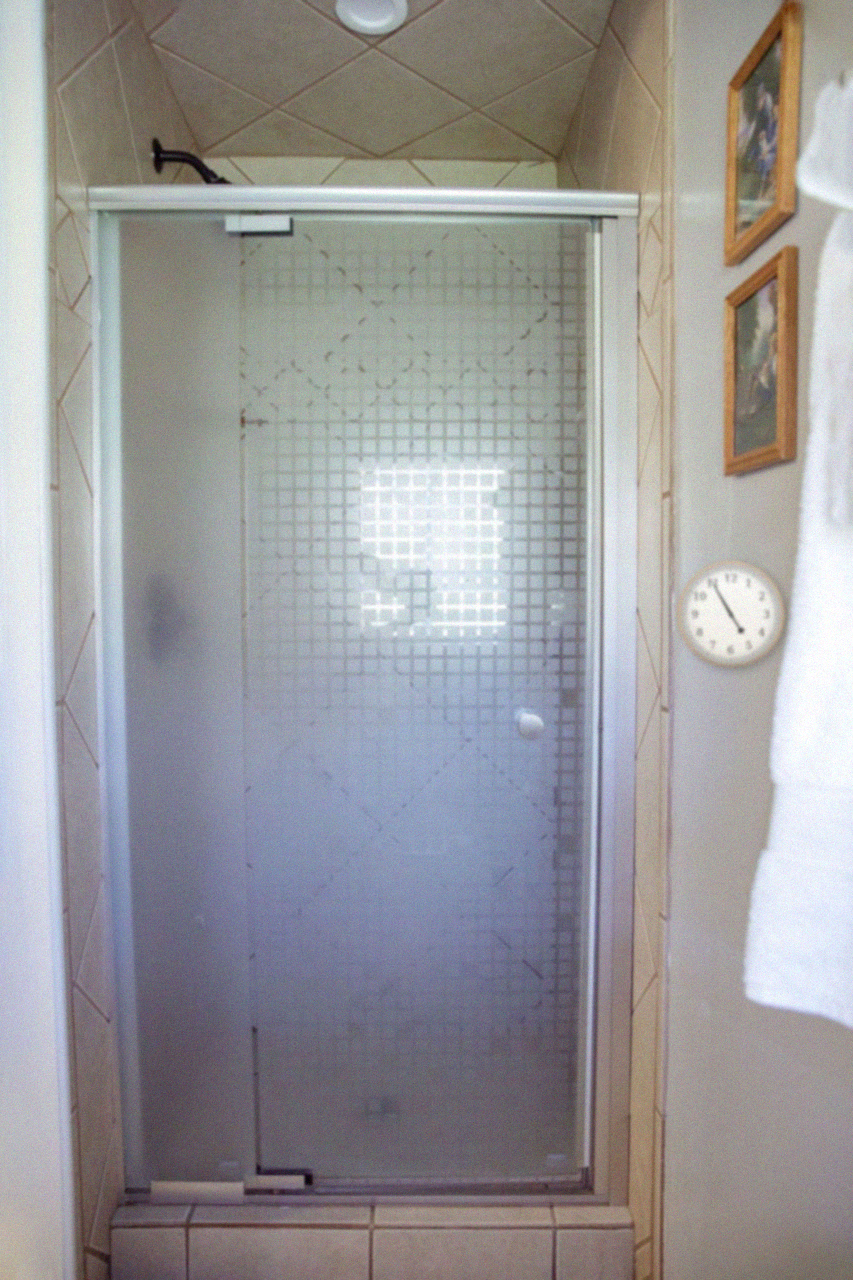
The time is 4,55
